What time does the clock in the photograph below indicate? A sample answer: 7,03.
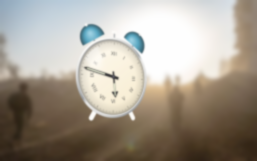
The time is 5,47
